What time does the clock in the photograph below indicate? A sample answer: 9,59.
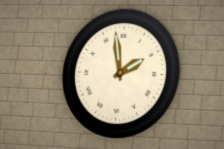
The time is 1,58
